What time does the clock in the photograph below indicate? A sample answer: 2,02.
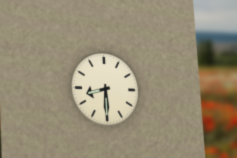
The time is 8,30
